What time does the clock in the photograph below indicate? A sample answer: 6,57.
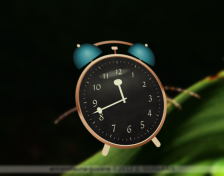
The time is 11,42
